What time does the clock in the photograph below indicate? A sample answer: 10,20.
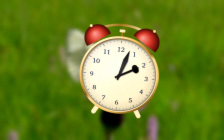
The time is 2,03
